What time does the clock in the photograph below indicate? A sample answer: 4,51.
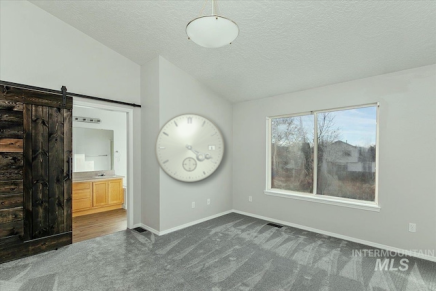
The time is 4,19
